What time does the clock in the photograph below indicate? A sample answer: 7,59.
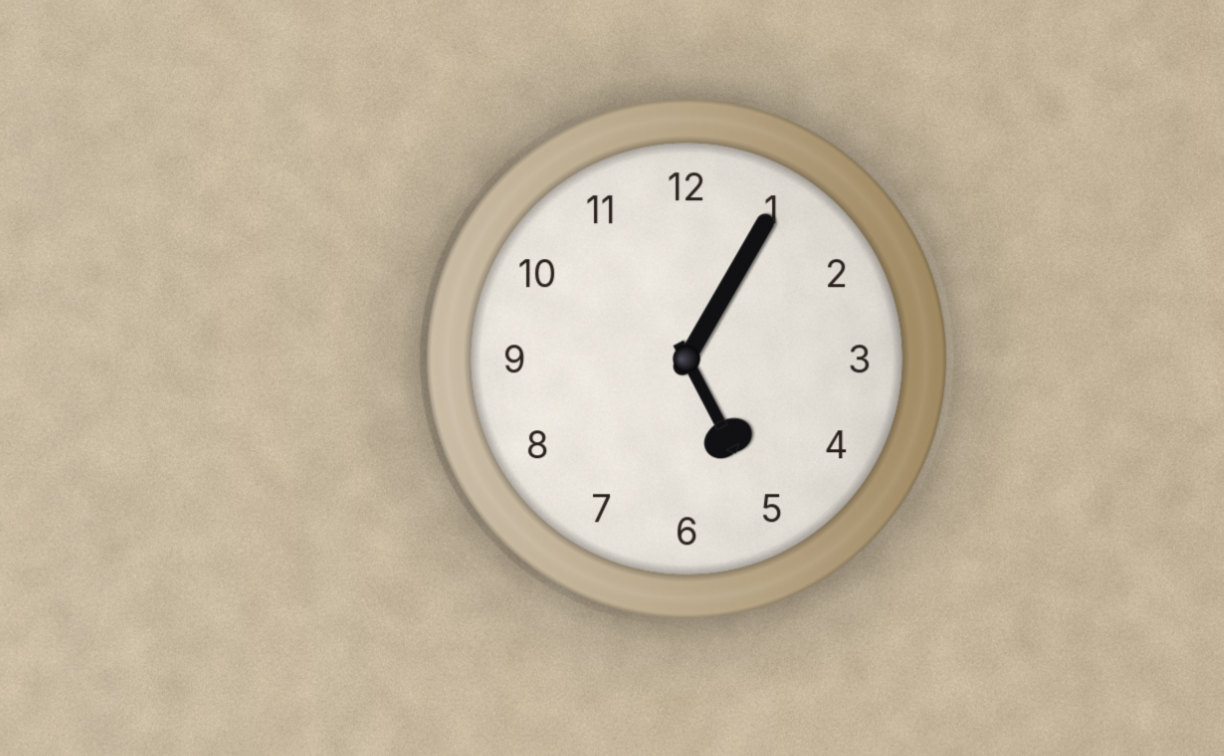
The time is 5,05
